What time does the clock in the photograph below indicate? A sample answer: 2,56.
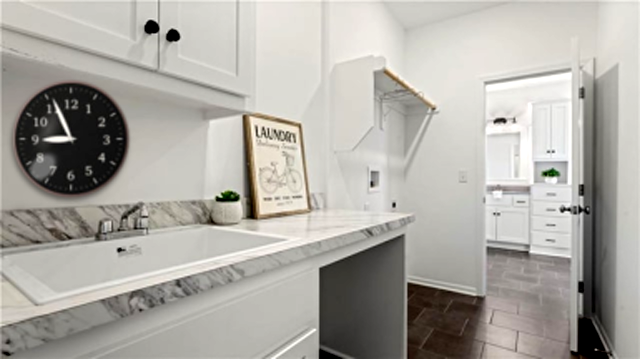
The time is 8,56
